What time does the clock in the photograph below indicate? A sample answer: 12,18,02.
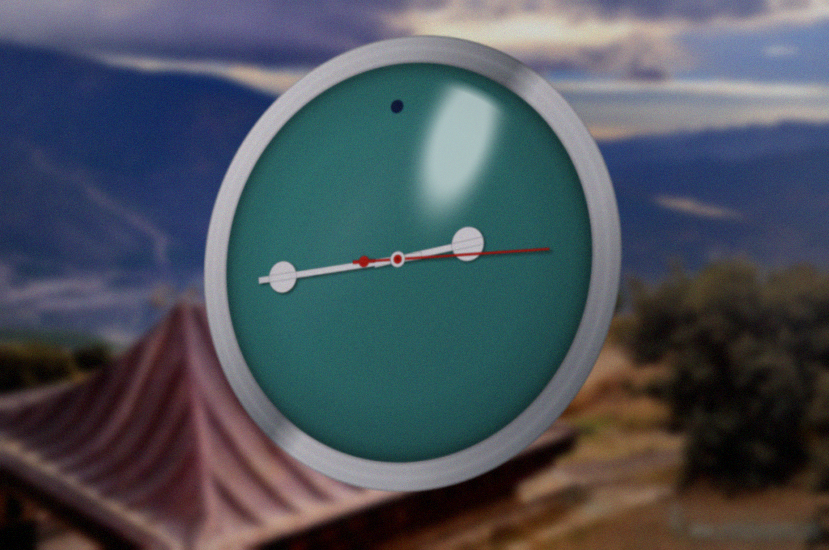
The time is 2,44,15
